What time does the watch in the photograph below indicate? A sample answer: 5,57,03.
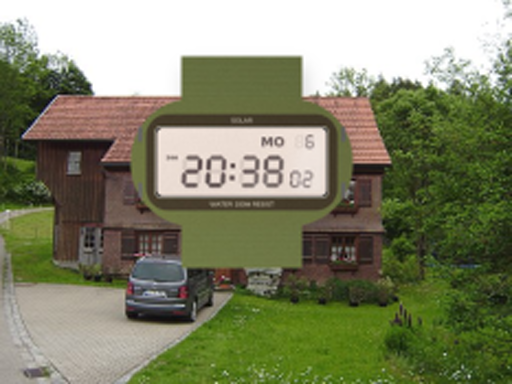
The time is 20,38,02
